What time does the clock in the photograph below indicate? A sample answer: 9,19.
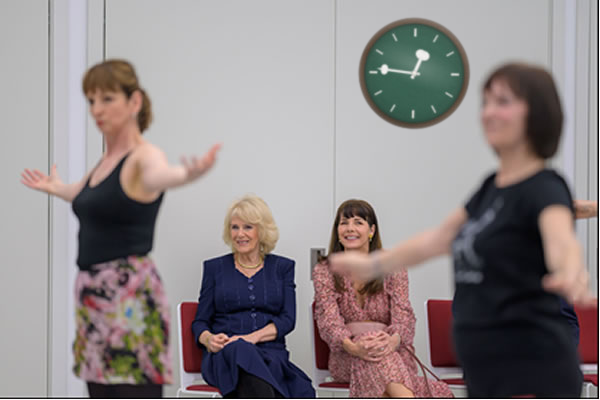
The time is 12,46
